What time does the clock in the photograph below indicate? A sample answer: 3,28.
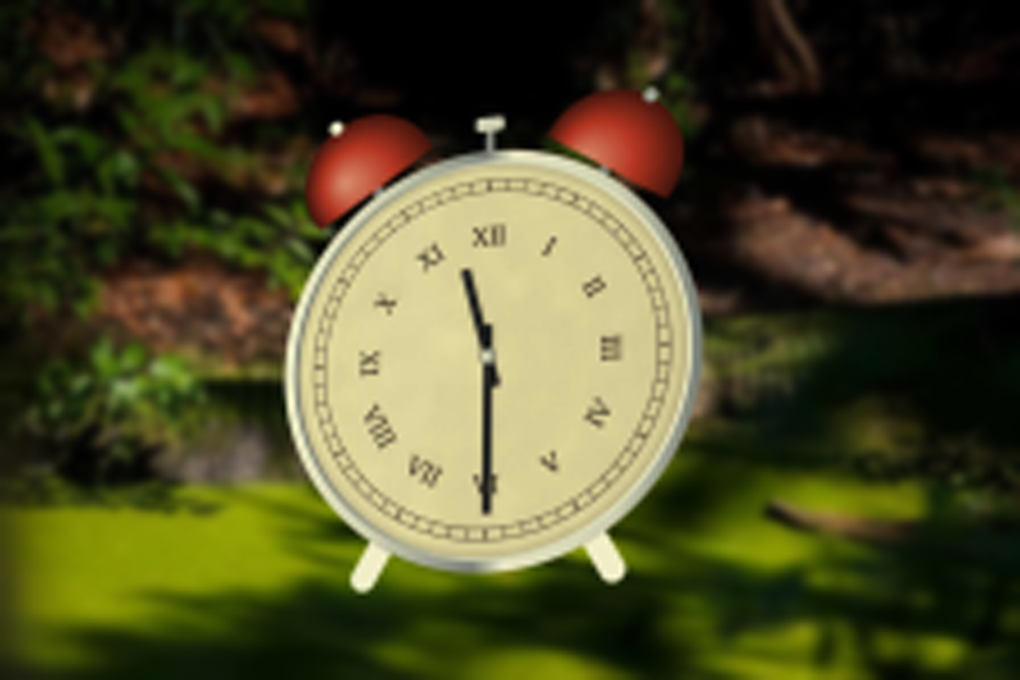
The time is 11,30
